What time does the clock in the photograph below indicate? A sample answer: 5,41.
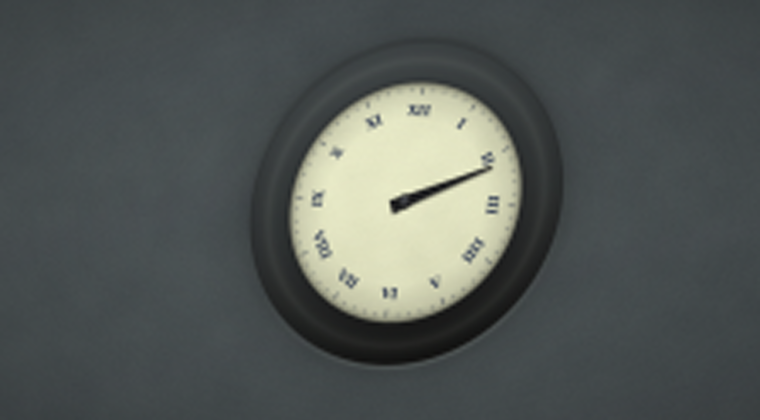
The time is 2,11
